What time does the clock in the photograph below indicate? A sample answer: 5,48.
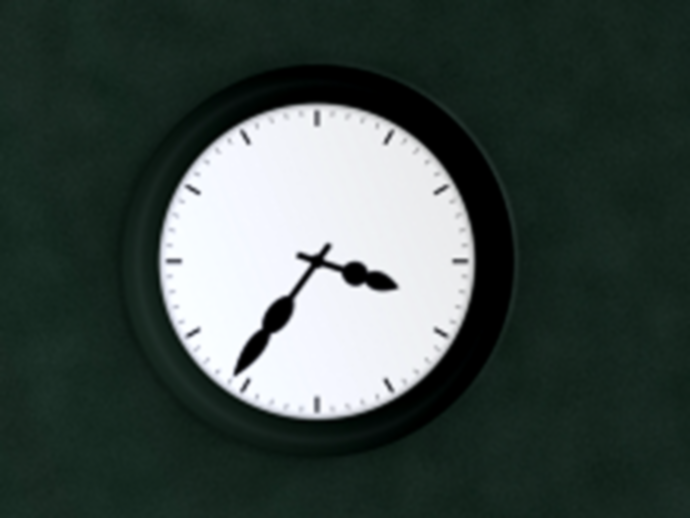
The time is 3,36
